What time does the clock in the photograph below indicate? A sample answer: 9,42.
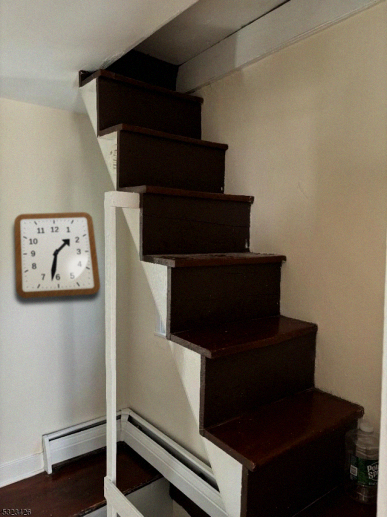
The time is 1,32
